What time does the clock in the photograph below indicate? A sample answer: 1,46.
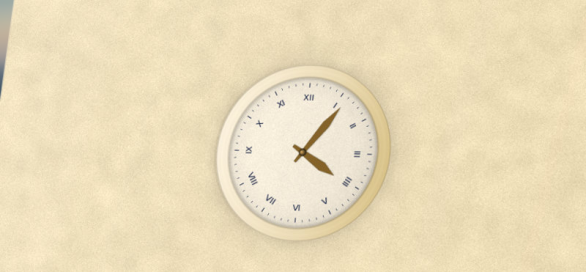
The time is 4,06
